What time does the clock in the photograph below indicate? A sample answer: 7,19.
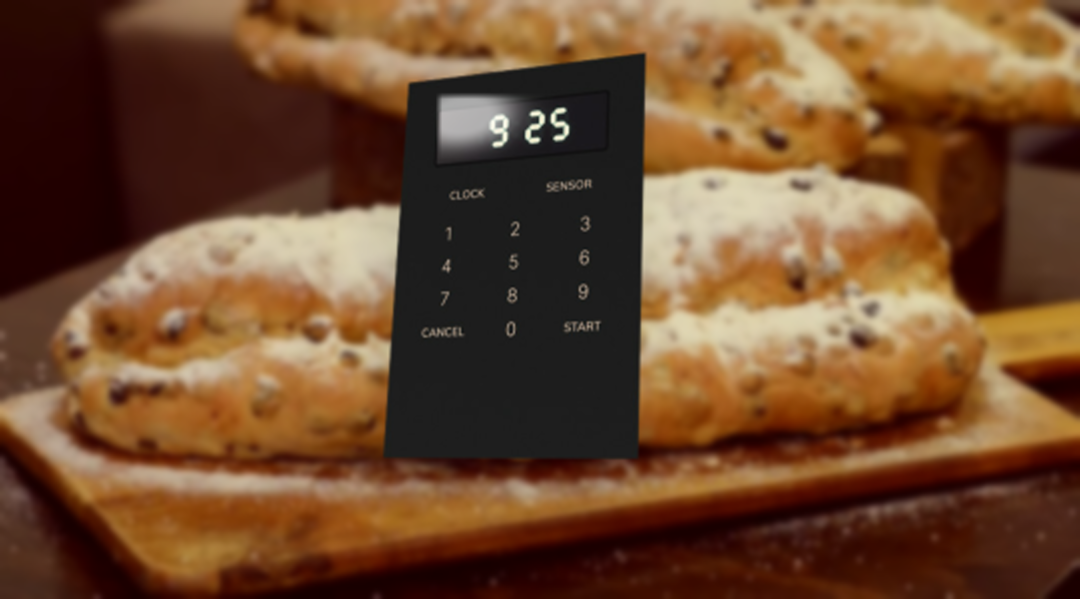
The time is 9,25
